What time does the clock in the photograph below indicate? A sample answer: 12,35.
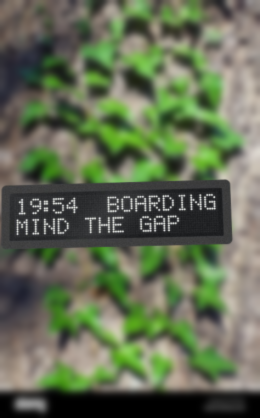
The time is 19,54
